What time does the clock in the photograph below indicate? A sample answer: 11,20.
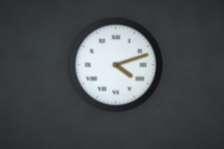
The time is 4,12
